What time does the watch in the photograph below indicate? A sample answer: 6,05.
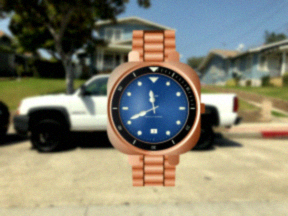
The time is 11,41
